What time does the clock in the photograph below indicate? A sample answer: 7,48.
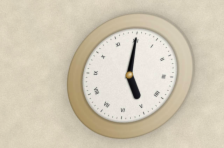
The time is 5,00
